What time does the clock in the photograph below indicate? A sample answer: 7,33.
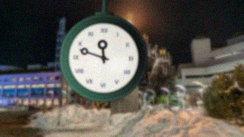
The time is 11,48
